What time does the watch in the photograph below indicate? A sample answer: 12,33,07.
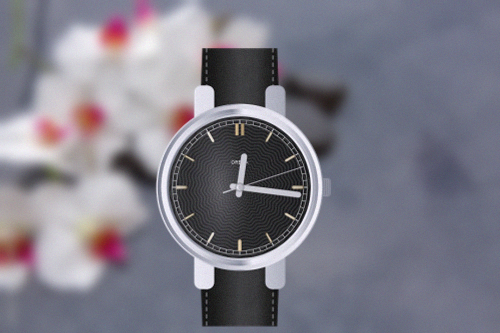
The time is 12,16,12
